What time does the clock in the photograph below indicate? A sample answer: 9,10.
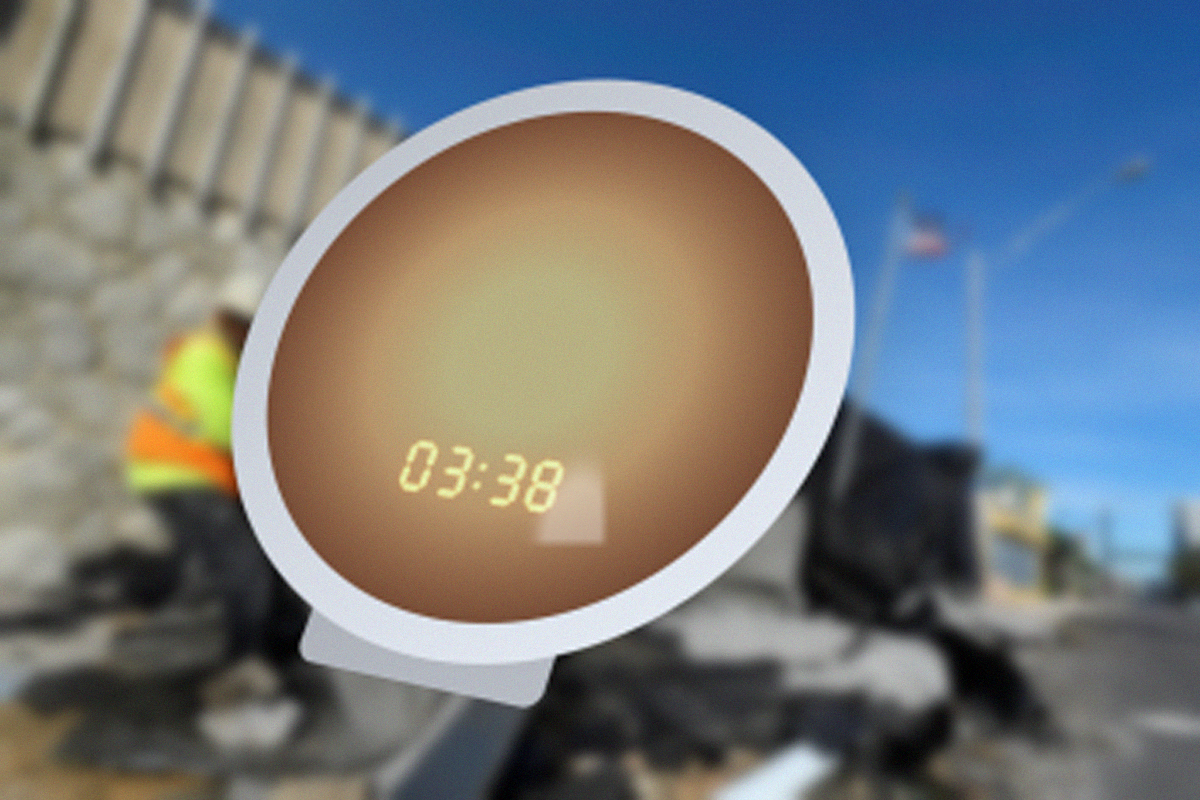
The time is 3,38
